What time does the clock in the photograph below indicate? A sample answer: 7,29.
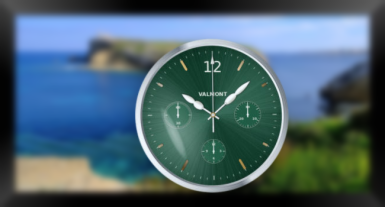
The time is 10,08
